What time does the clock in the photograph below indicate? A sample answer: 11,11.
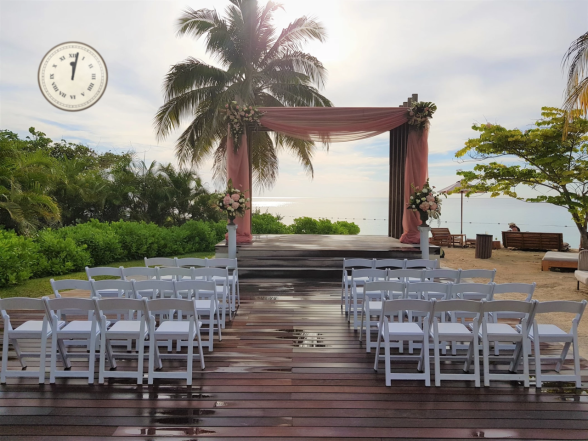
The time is 12,02
